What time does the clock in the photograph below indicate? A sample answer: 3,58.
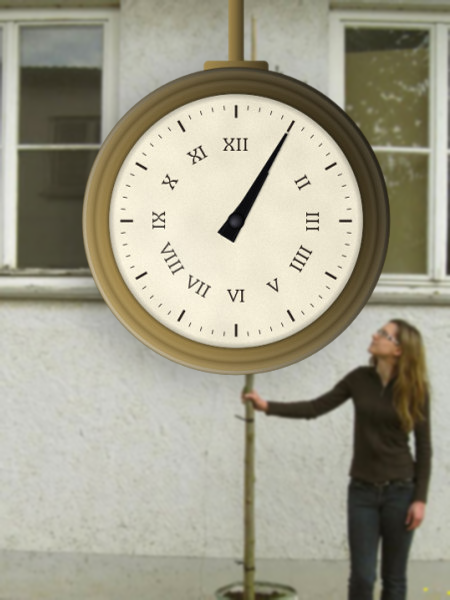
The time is 1,05
